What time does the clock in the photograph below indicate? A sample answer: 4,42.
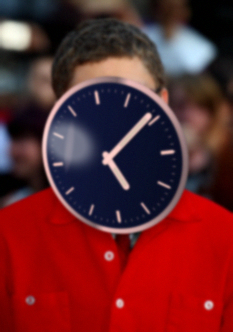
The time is 5,09
